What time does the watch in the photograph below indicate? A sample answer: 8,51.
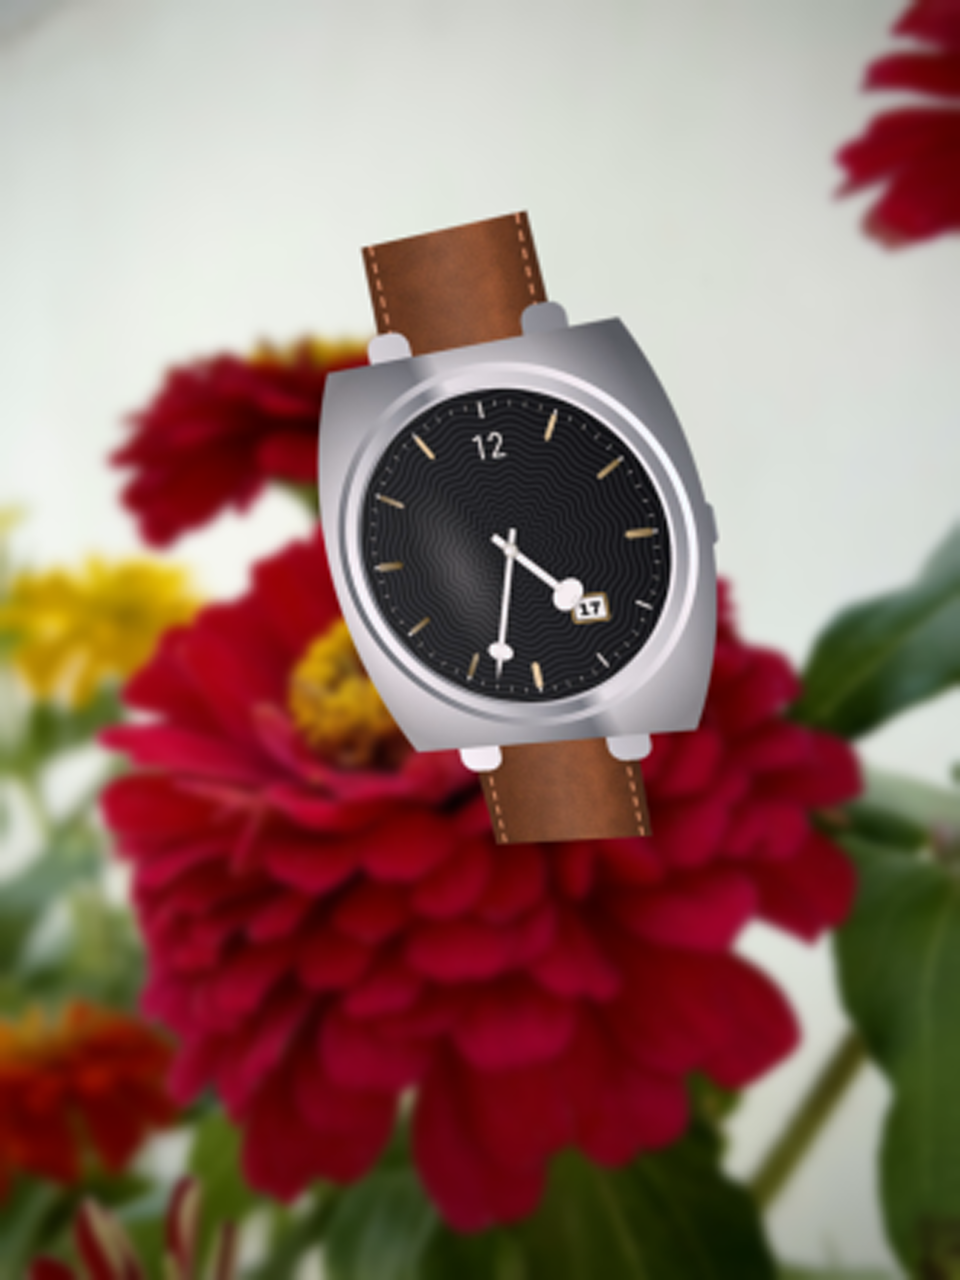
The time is 4,33
